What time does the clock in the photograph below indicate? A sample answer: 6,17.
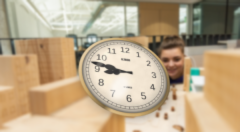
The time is 8,47
